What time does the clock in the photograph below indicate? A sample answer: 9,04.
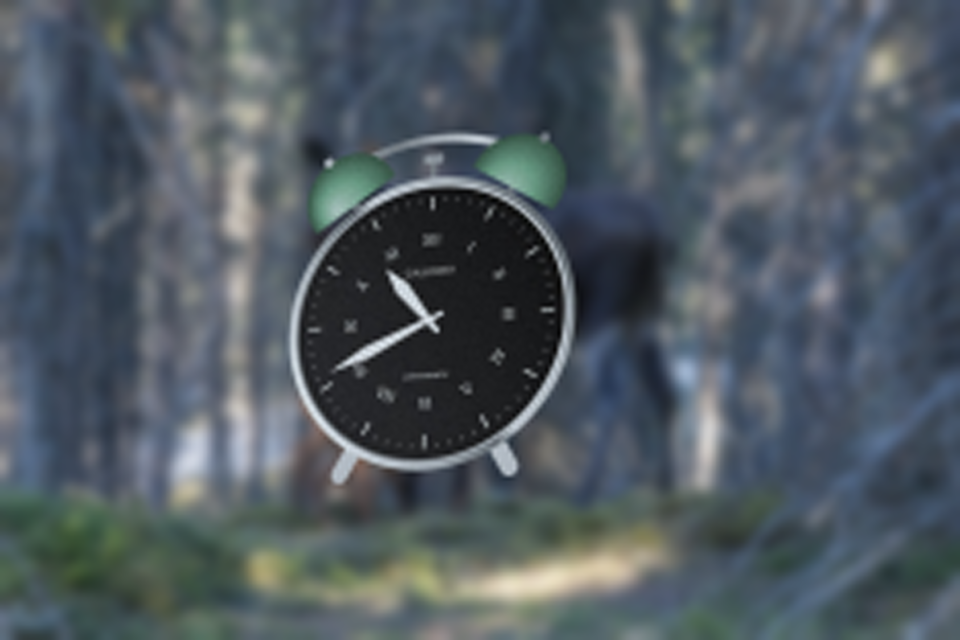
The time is 10,41
